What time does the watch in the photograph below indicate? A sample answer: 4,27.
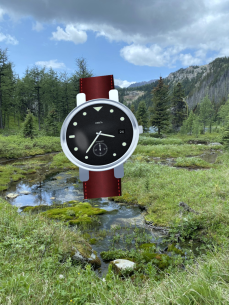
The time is 3,36
